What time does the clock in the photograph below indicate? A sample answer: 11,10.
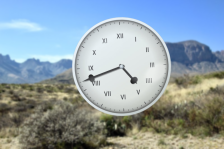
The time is 4,42
